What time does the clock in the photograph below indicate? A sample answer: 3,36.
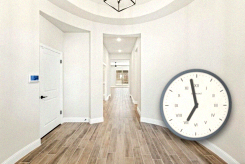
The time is 6,58
